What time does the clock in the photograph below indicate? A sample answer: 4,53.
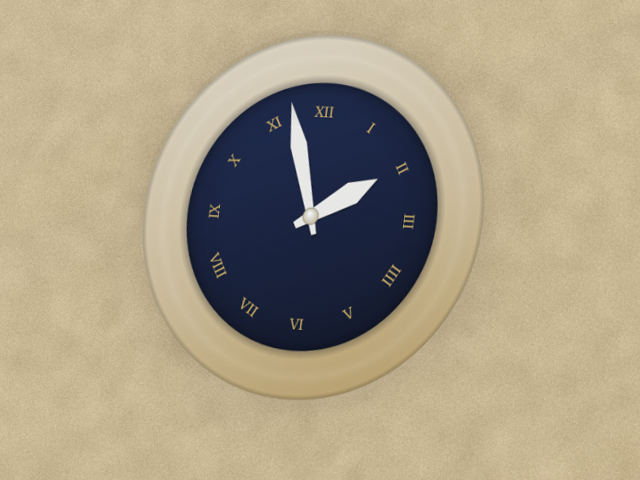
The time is 1,57
